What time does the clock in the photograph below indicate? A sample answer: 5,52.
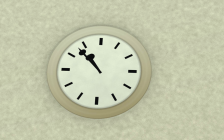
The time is 10,53
